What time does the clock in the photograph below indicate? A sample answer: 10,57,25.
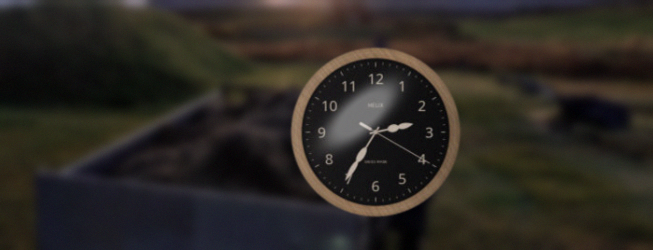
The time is 2,35,20
